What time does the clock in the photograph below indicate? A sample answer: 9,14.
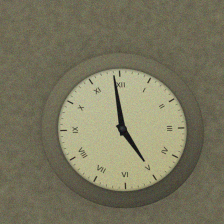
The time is 4,59
